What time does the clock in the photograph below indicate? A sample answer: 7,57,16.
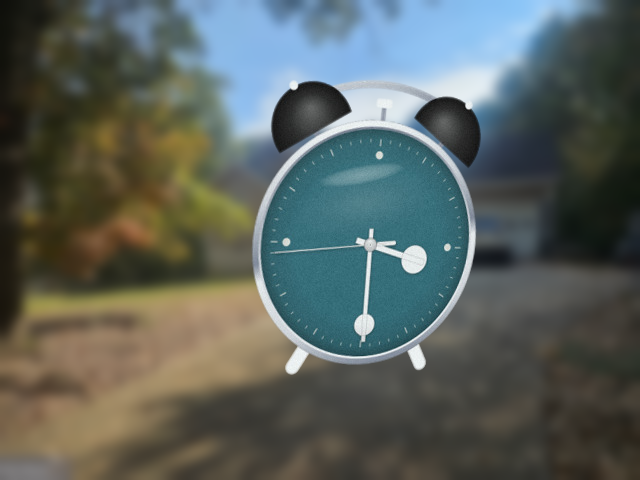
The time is 3,29,44
